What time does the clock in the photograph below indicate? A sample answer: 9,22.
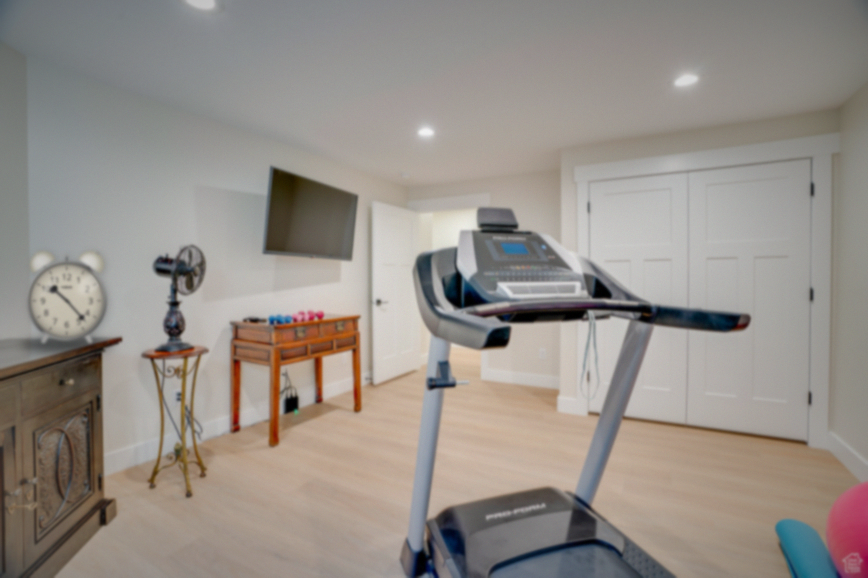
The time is 10,23
